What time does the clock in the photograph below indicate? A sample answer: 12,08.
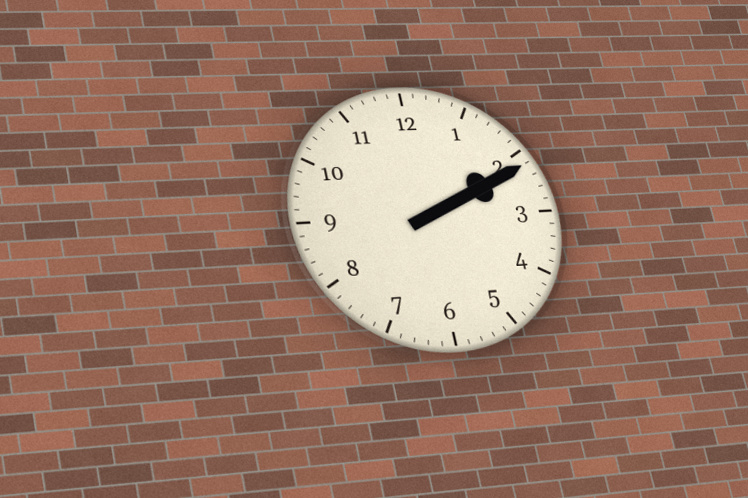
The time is 2,11
